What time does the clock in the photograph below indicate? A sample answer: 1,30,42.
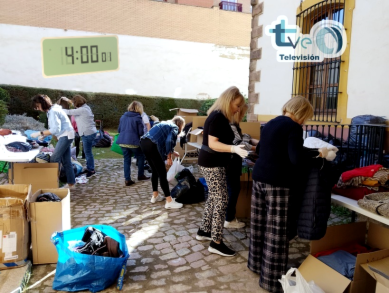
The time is 4,00,01
